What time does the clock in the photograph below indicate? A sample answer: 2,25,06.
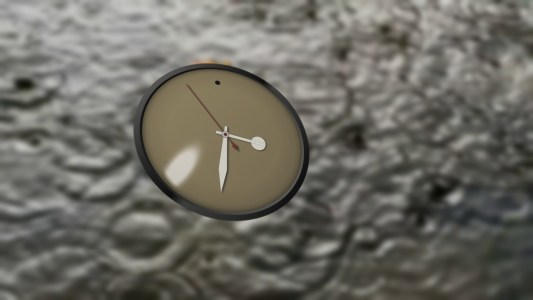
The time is 3,31,55
